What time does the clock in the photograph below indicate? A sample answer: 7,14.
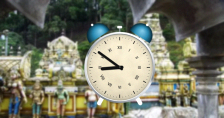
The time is 8,51
